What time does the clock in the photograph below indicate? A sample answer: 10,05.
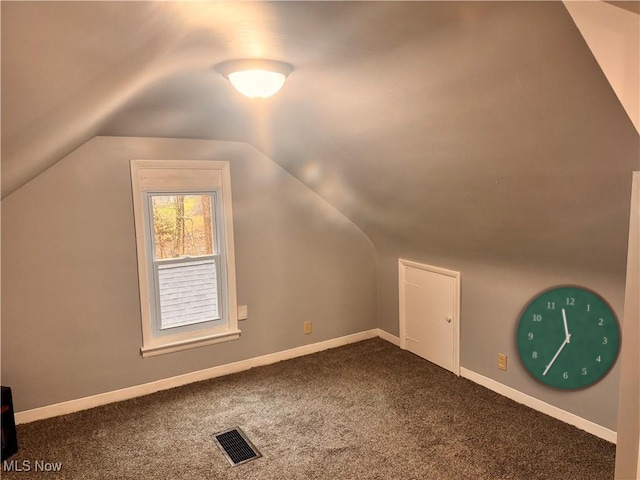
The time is 11,35
